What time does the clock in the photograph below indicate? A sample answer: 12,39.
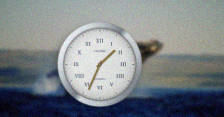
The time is 1,34
